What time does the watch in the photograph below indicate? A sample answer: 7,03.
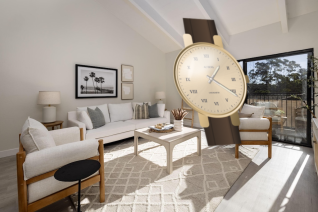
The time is 1,21
